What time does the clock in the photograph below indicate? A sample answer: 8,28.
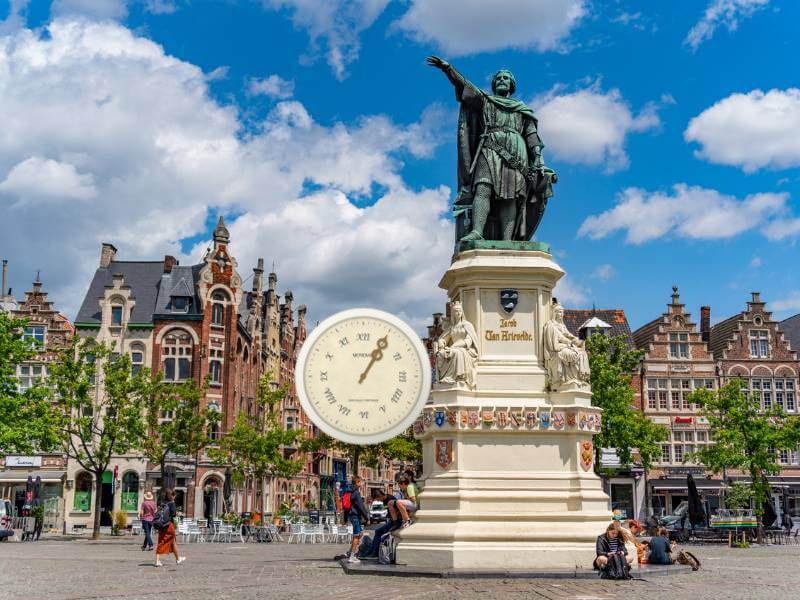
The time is 1,05
